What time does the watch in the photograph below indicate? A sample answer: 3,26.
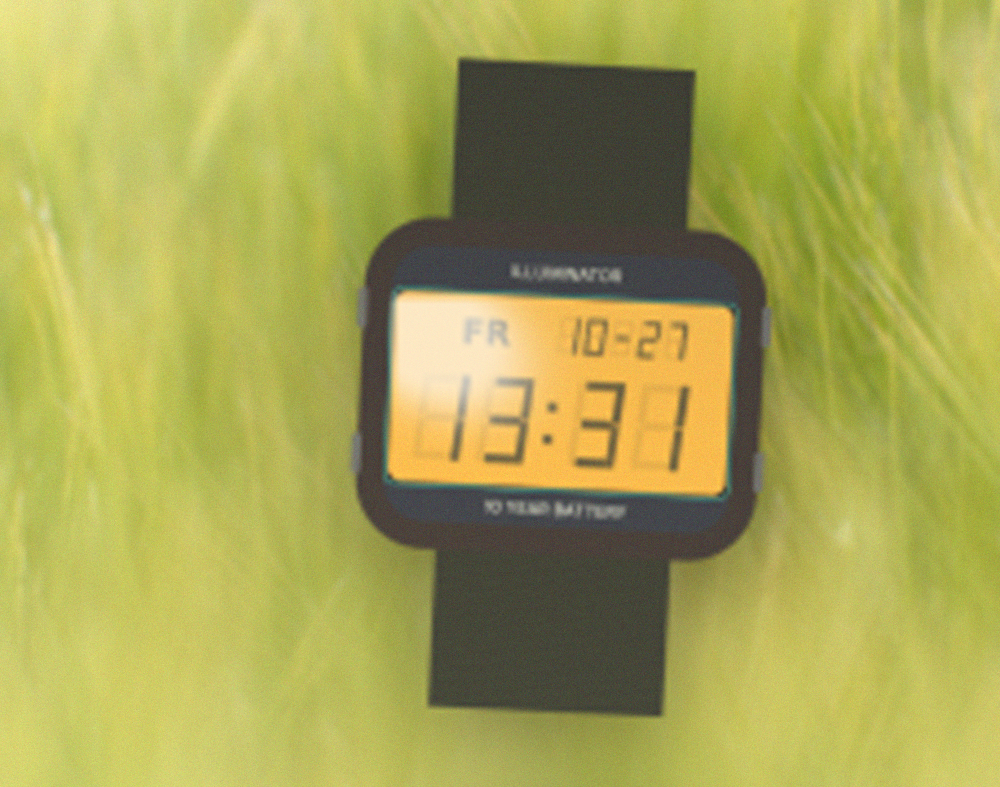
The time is 13,31
